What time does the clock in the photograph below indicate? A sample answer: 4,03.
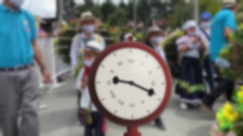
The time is 9,19
